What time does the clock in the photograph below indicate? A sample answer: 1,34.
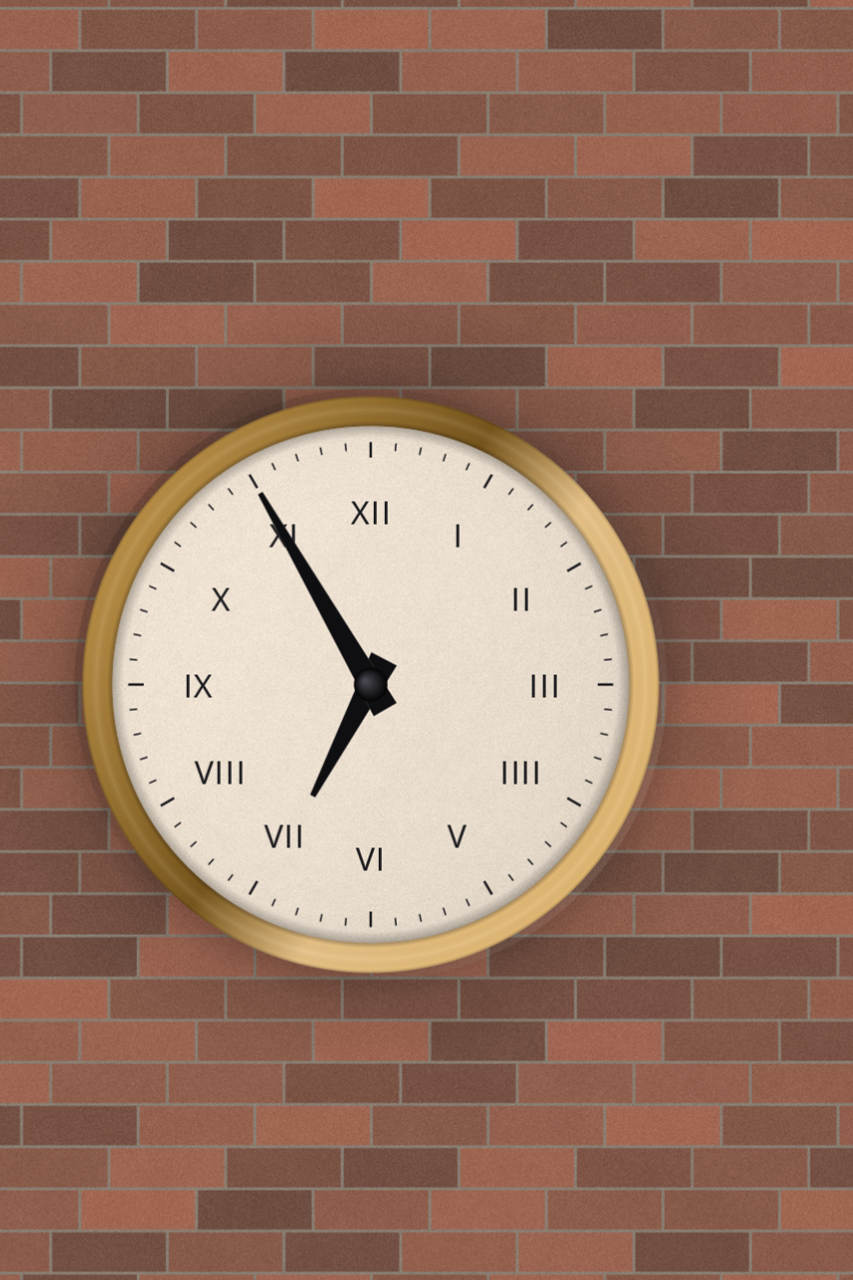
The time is 6,55
